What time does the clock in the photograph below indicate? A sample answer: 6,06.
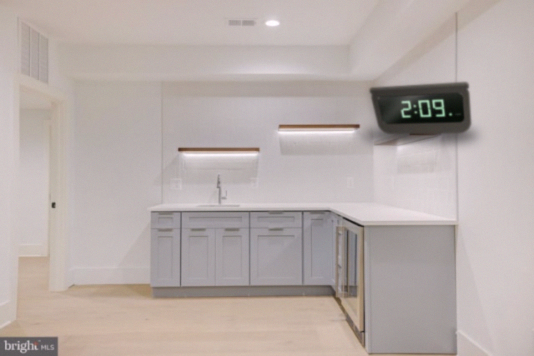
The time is 2,09
